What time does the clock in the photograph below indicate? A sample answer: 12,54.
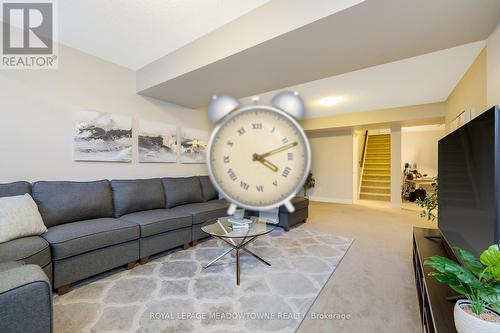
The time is 4,12
